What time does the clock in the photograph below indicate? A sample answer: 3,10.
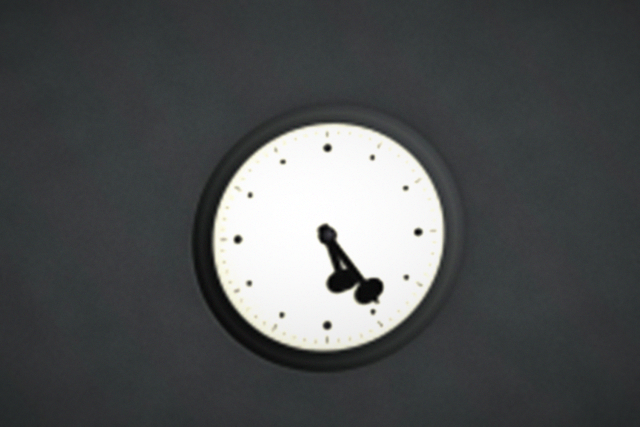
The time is 5,24
